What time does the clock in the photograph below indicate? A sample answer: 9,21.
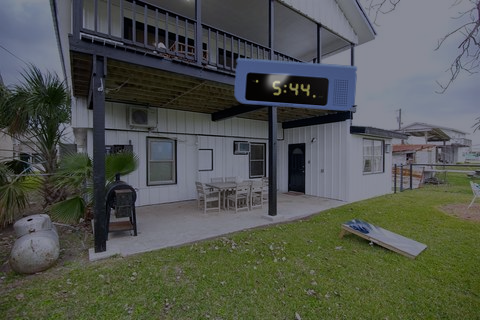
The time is 5,44
